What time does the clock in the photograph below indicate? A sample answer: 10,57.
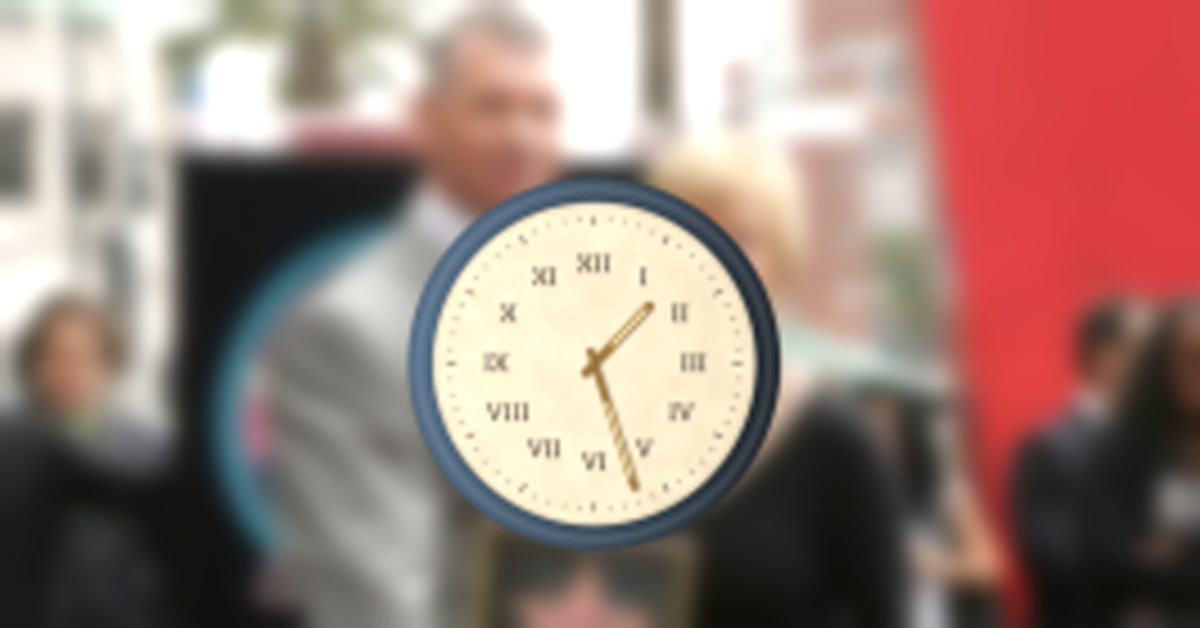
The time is 1,27
